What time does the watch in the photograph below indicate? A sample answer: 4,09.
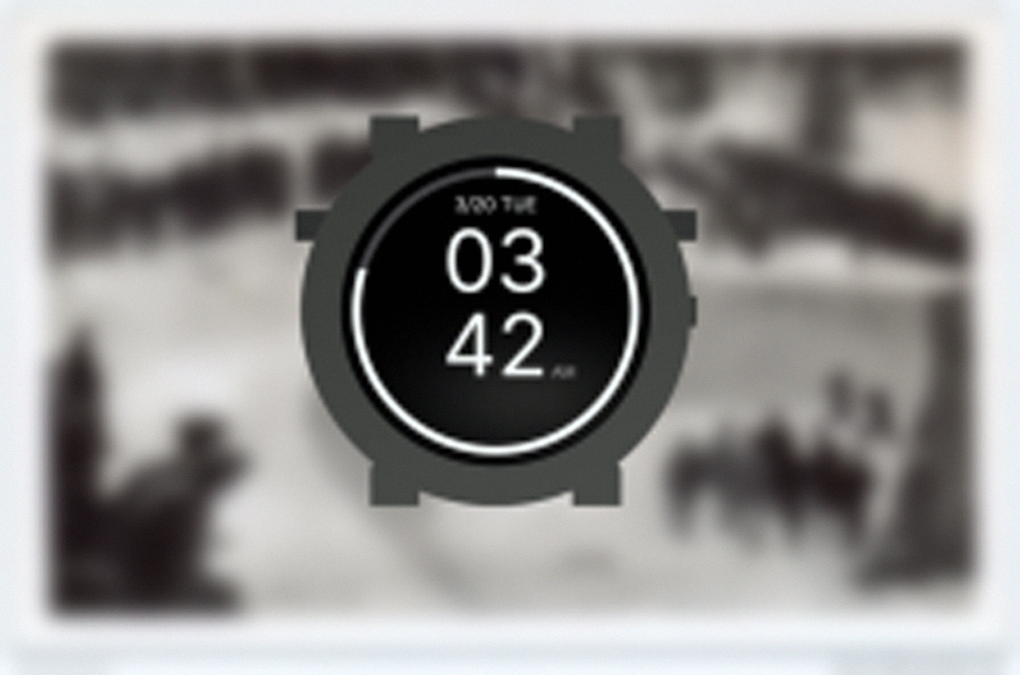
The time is 3,42
